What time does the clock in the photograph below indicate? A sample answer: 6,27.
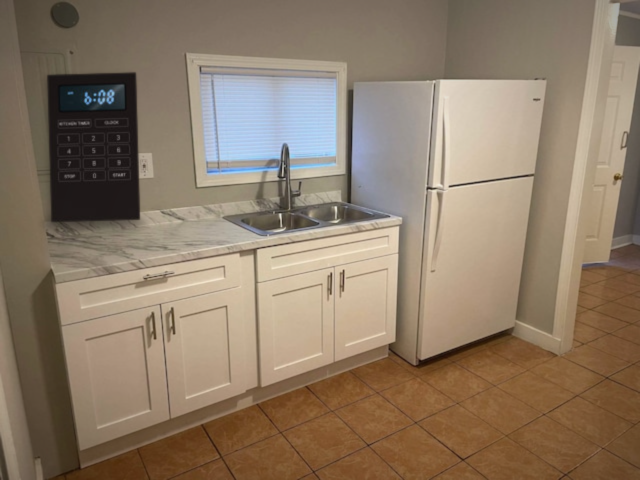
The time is 6,08
